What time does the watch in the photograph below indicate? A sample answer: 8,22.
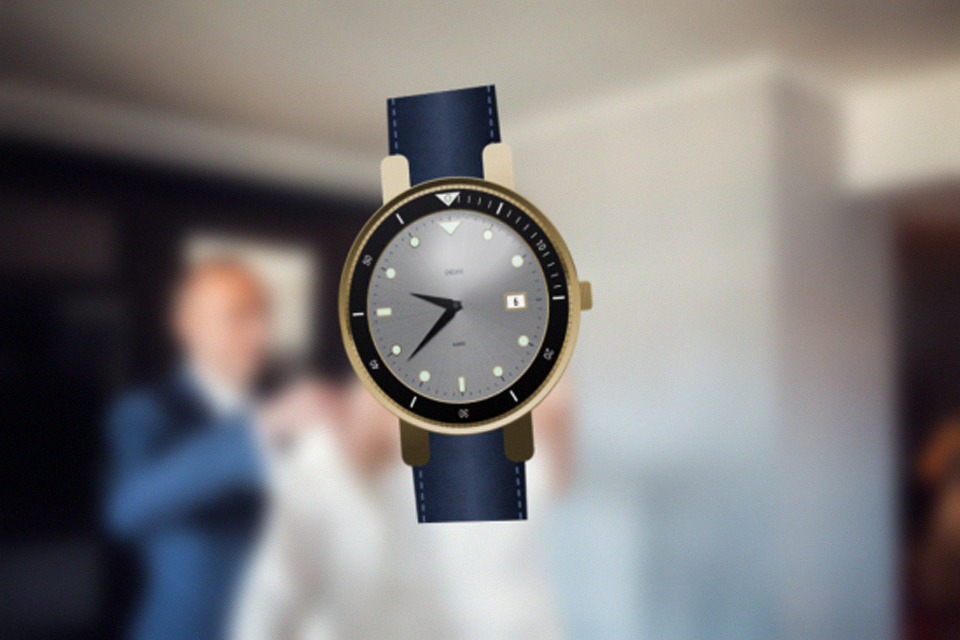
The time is 9,38
